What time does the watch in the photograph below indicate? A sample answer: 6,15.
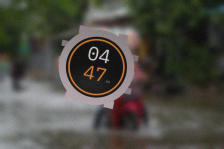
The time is 4,47
